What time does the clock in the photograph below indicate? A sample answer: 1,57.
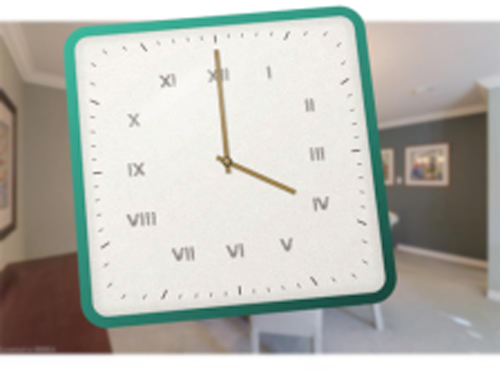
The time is 4,00
